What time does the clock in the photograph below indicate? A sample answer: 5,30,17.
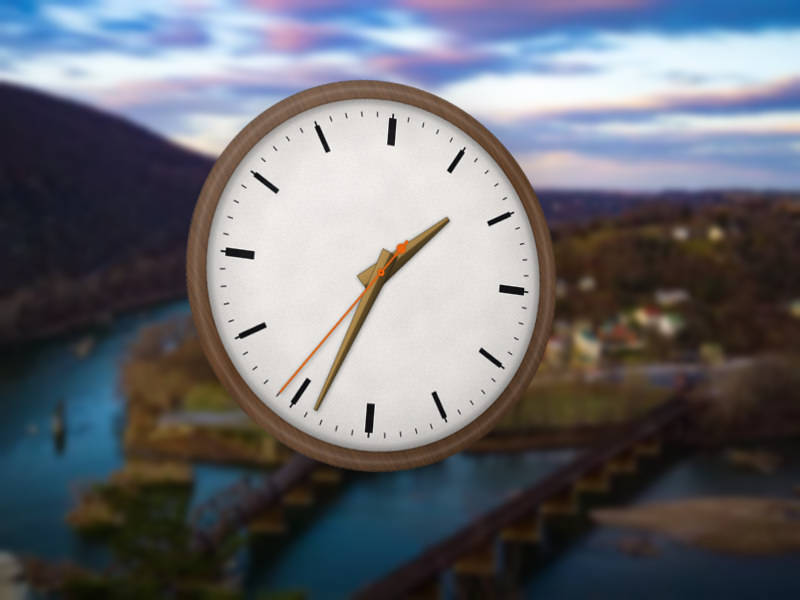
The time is 1,33,36
